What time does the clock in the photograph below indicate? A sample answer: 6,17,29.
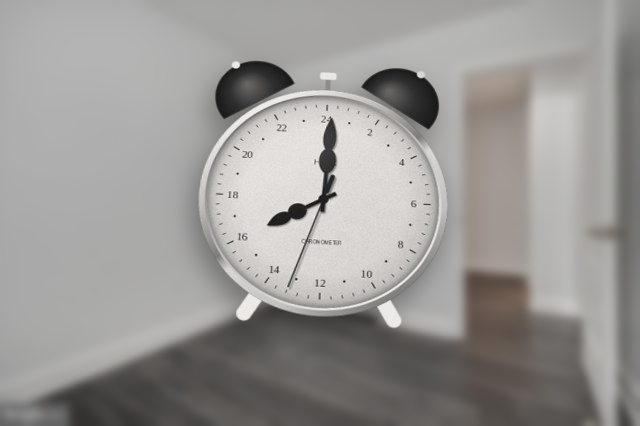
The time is 16,00,33
